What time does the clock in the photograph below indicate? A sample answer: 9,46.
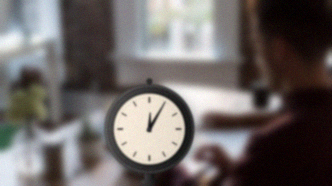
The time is 12,05
